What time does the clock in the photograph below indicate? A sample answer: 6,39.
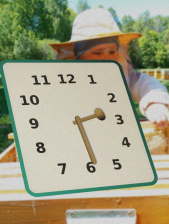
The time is 2,29
